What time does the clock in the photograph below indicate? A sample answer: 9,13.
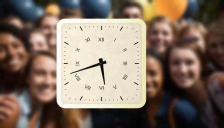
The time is 5,42
